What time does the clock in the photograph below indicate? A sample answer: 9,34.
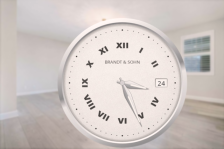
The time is 3,26
